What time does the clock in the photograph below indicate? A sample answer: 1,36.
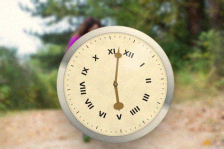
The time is 4,57
